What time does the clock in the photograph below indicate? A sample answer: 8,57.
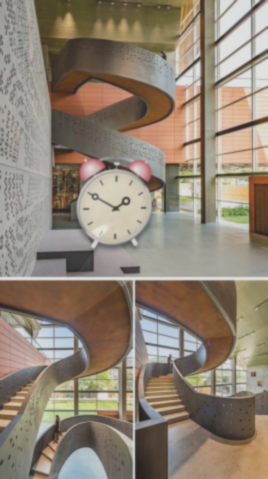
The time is 1,50
